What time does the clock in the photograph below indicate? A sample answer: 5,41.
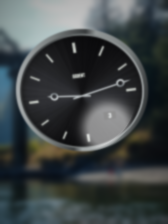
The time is 9,13
